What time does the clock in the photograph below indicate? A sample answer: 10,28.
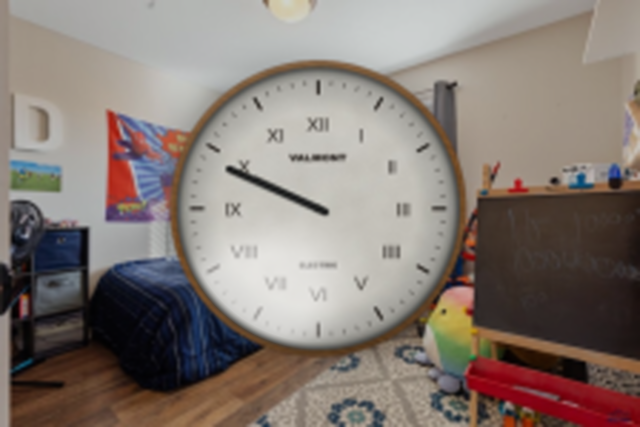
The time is 9,49
